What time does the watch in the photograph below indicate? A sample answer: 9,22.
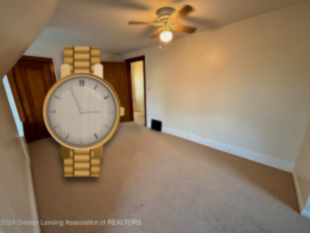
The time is 2,56
